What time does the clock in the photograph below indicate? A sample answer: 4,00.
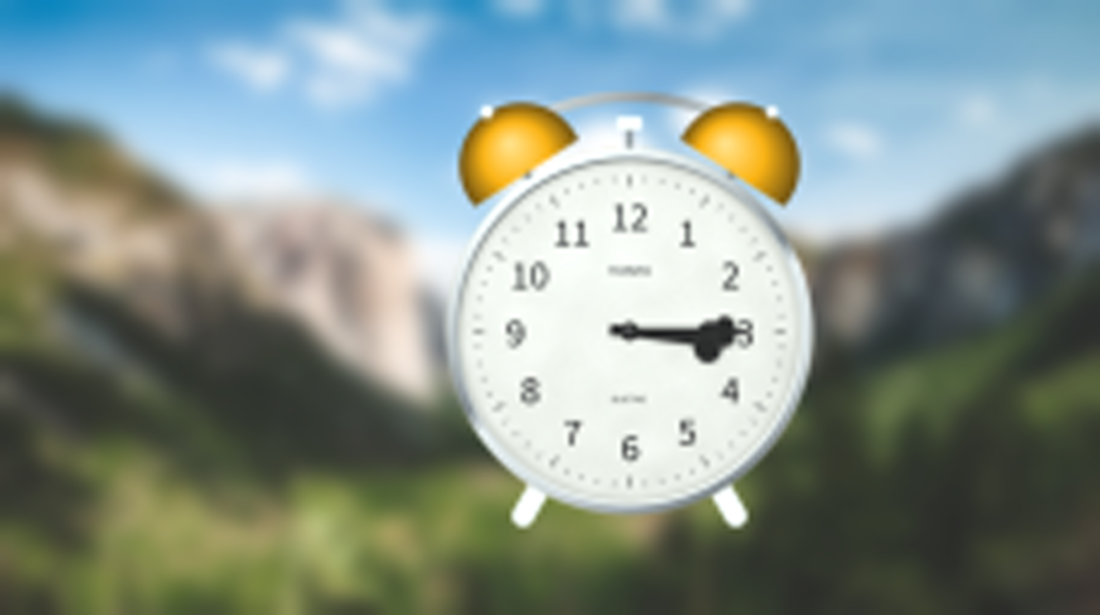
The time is 3,15
